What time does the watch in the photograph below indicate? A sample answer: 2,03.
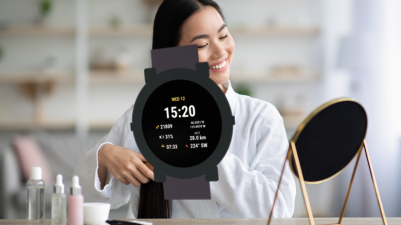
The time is 15,20
